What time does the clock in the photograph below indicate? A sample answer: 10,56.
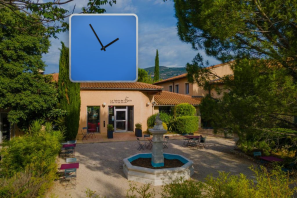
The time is 1,55
